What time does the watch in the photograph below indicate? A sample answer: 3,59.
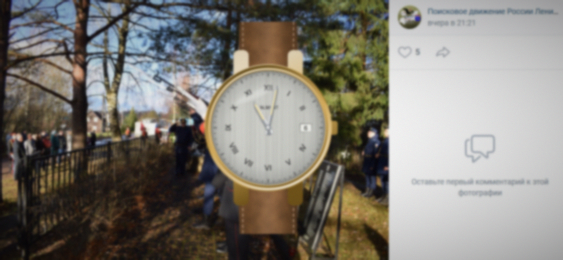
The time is 11,02
